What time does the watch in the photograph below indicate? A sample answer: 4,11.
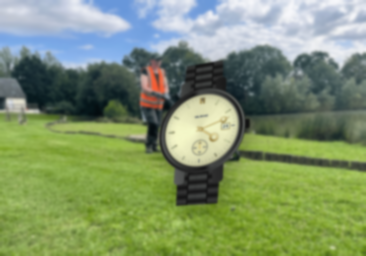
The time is 4,12
